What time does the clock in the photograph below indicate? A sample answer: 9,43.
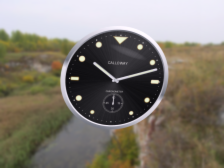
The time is 10,12
